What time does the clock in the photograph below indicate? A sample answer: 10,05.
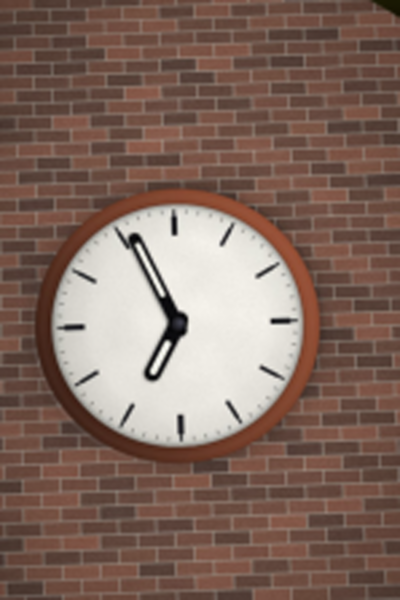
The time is 6,56
